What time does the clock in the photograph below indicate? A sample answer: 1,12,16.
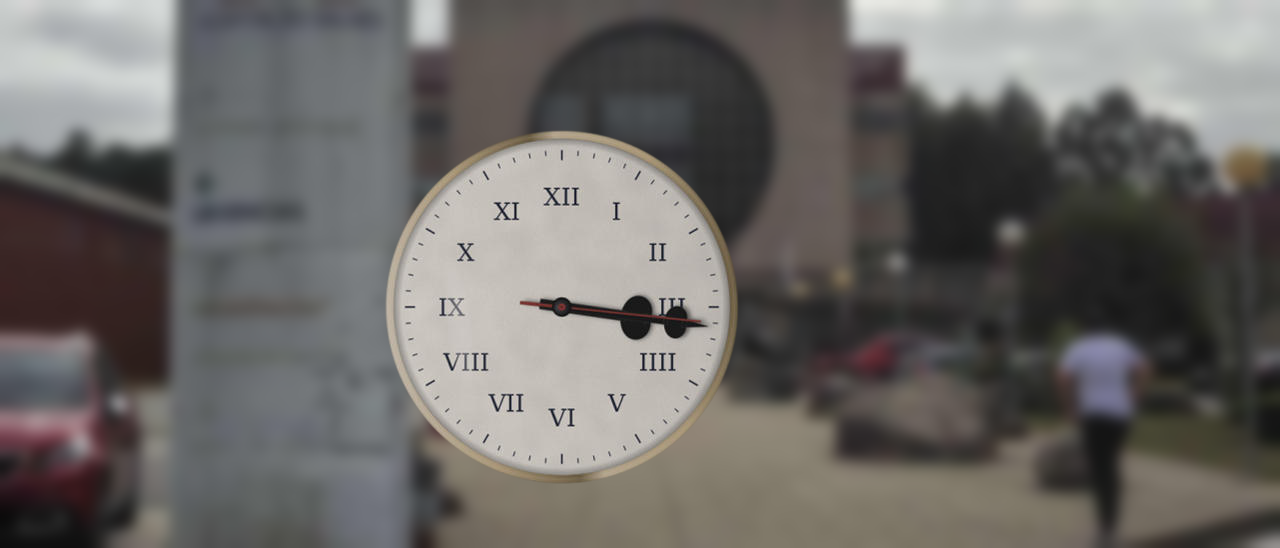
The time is 3,16,16
